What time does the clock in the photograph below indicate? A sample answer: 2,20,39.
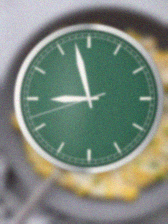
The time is 8,57,42
